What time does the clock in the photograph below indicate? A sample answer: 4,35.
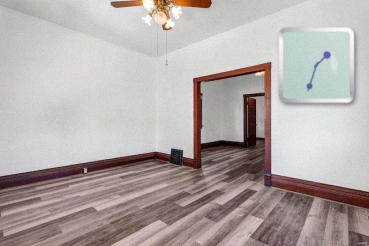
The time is 1,33
